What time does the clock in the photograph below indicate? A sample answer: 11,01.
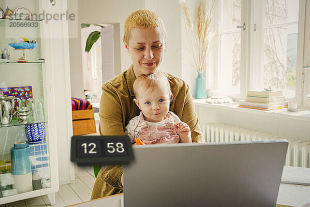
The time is 12,58
